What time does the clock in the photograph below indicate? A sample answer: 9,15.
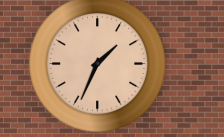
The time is 1,34
